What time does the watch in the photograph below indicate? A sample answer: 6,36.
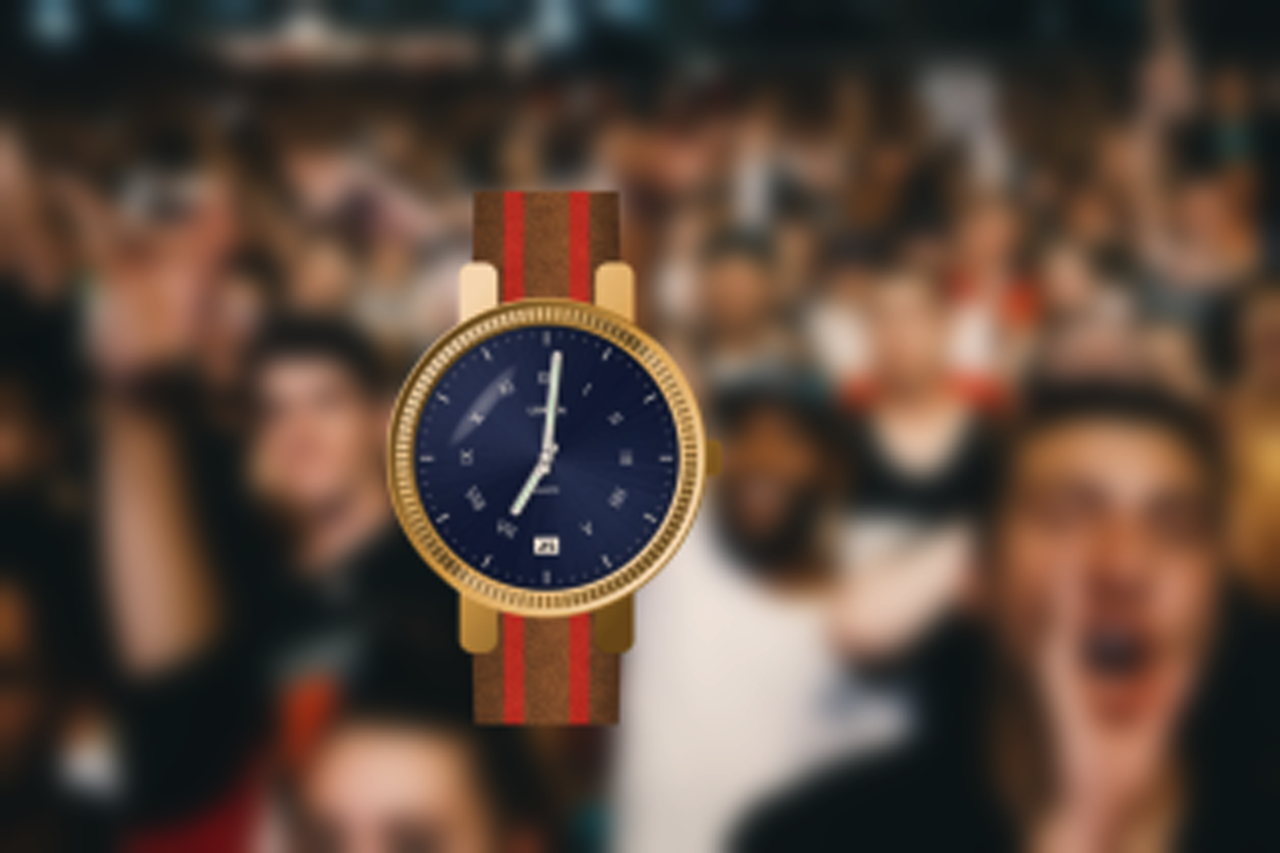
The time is 7,01
